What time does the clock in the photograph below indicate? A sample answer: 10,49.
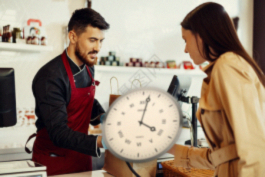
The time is 4,02
